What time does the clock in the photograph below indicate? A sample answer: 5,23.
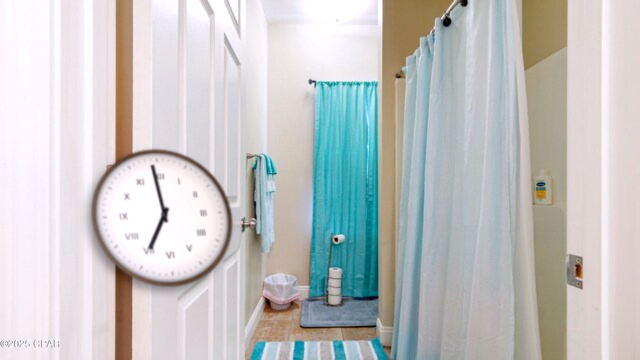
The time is 6,59
